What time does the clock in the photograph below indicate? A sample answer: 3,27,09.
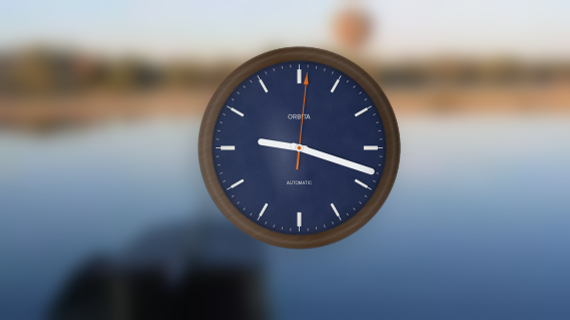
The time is 9,18,01
